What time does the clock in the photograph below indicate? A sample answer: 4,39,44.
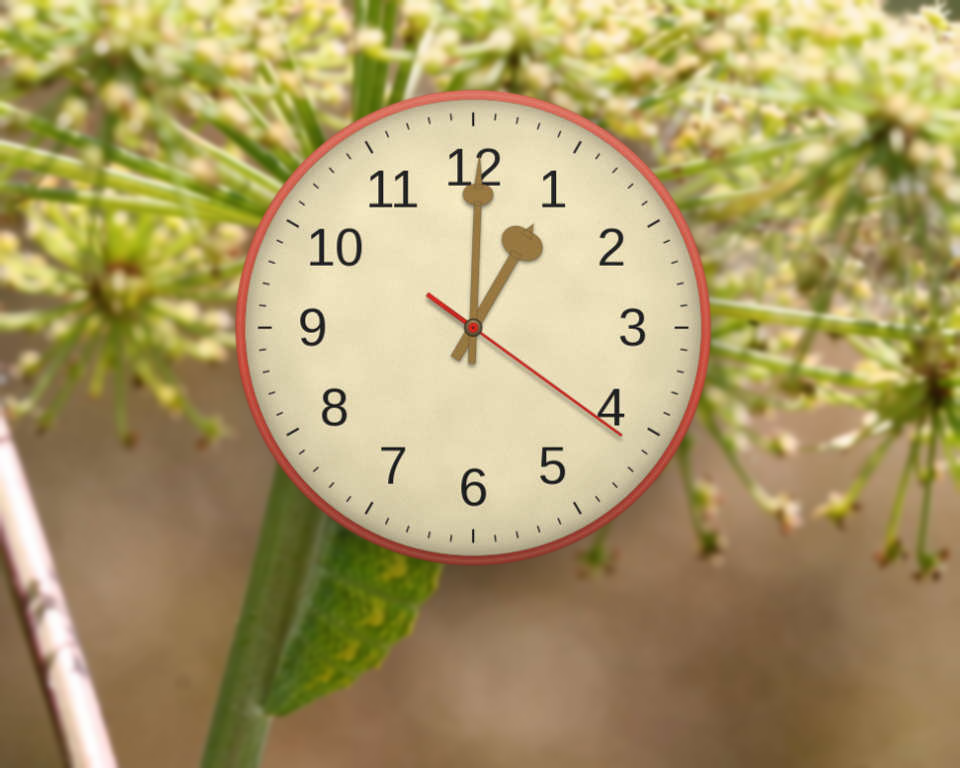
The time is 1,00,21
